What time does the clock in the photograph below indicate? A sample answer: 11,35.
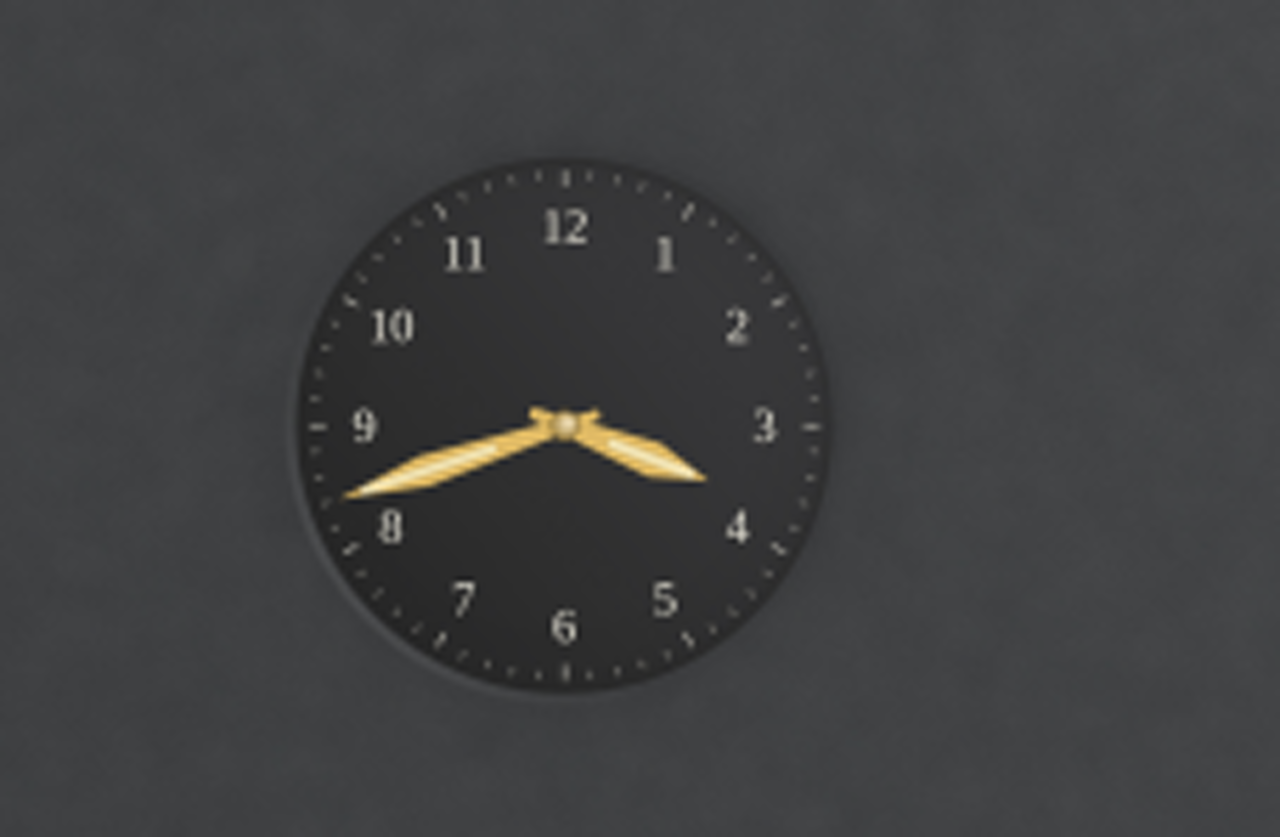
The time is 3,42
